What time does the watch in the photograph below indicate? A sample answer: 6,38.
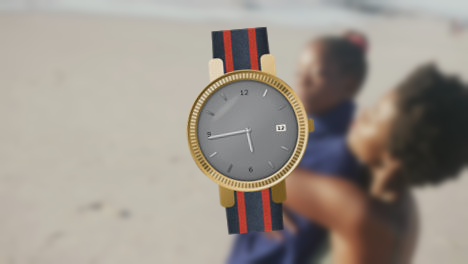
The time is 5,44
